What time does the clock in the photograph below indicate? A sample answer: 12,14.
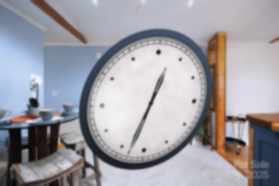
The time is 12,33
